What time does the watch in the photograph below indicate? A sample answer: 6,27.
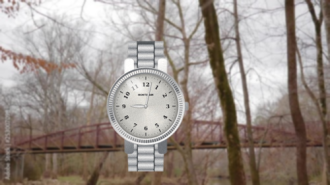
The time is 9,02
